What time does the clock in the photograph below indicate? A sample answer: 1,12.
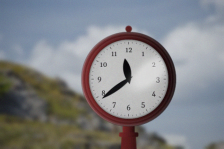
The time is 11,39
